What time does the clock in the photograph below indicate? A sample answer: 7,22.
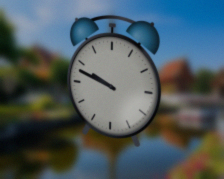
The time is 9,48
